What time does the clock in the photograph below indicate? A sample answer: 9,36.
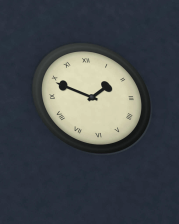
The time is 1,49
